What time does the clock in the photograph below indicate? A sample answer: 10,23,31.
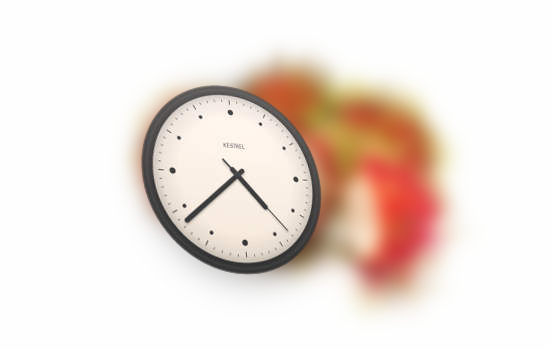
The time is 4,38,23
